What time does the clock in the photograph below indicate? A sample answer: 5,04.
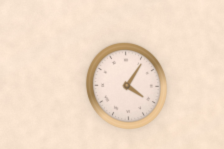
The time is 4,06
